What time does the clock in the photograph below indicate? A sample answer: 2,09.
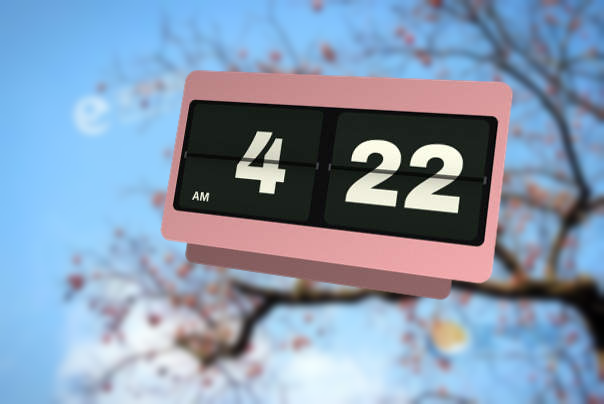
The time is 4,22
